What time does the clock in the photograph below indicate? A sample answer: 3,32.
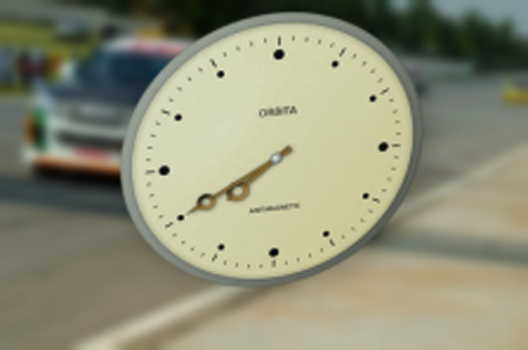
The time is 7,40
